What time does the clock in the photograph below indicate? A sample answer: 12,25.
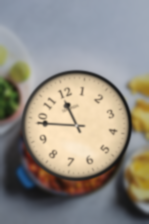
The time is 11,49
